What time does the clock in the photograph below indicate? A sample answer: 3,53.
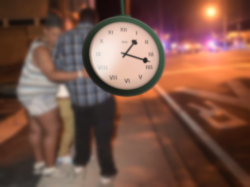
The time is 1,18
